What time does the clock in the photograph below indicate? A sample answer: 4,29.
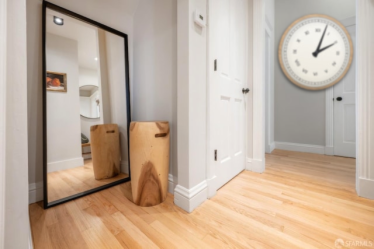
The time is 2,03
